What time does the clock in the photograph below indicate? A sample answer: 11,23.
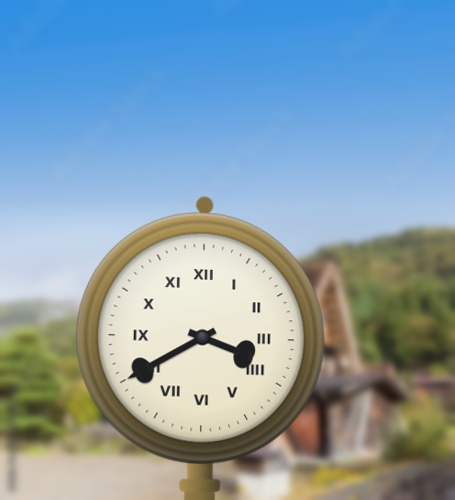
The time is 3,40
